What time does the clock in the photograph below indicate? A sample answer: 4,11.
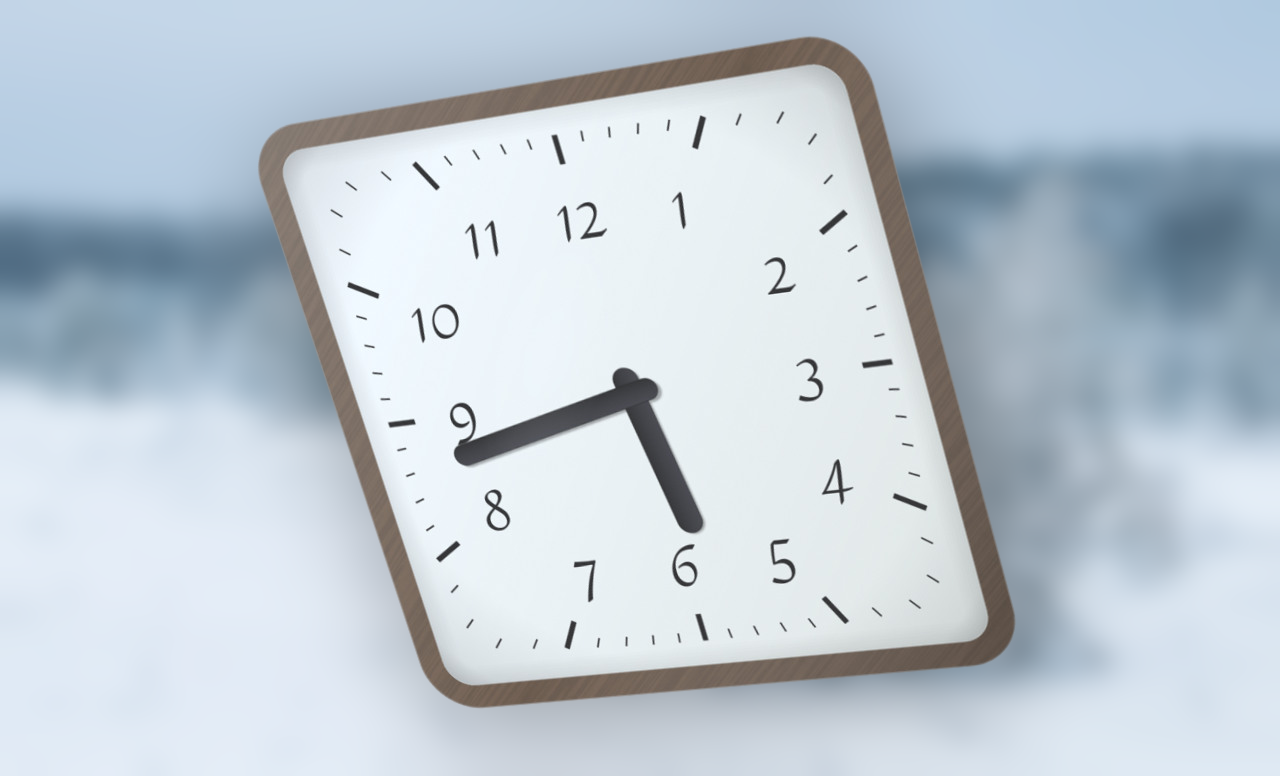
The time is 5,43
